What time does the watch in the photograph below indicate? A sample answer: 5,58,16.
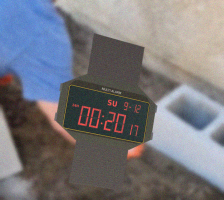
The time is 0,20,17
